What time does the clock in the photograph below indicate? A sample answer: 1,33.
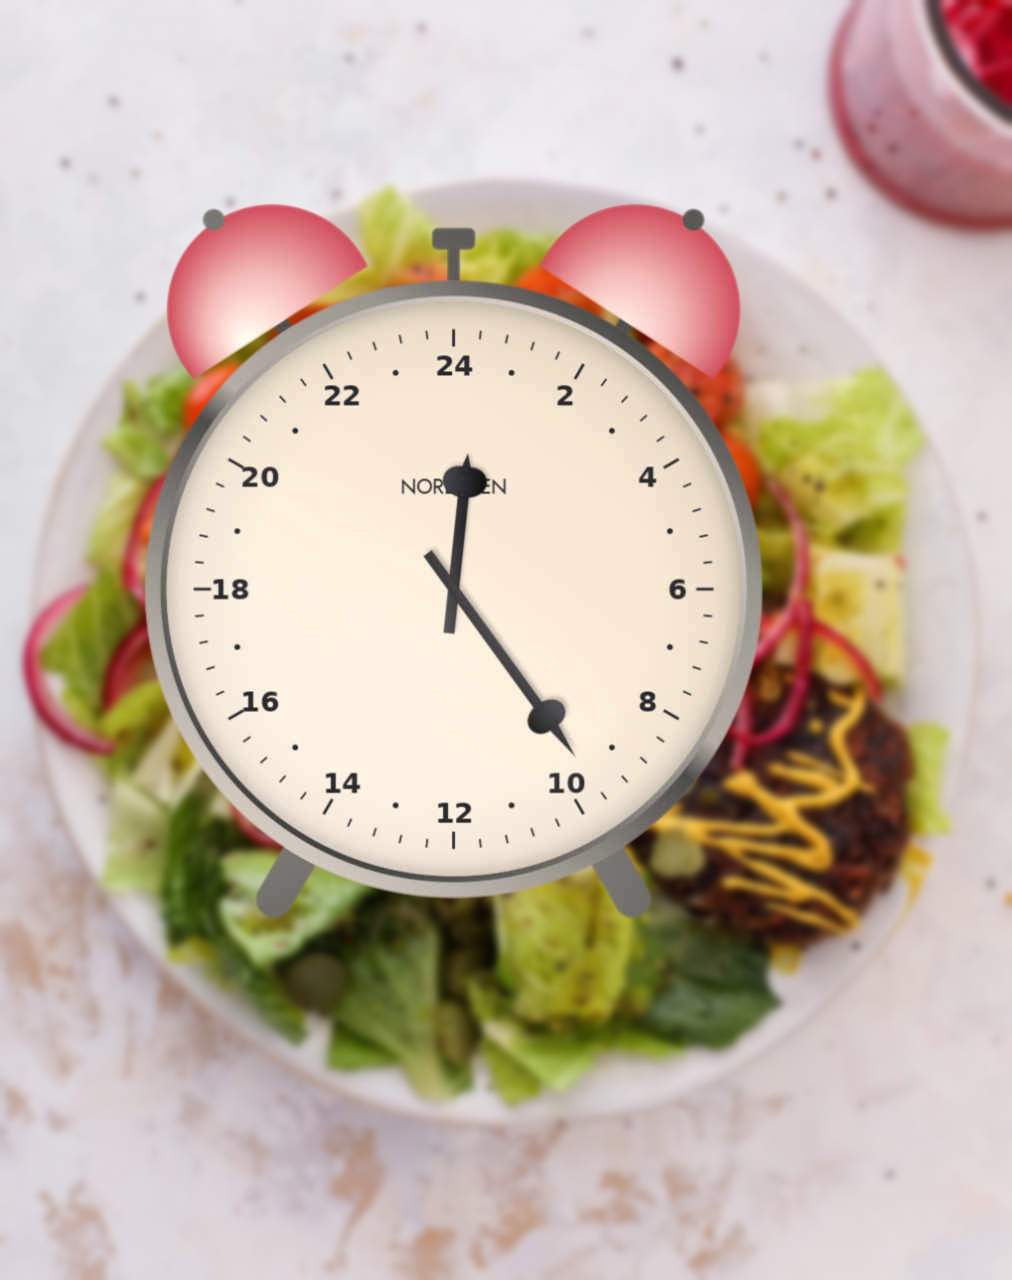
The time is 0,24
